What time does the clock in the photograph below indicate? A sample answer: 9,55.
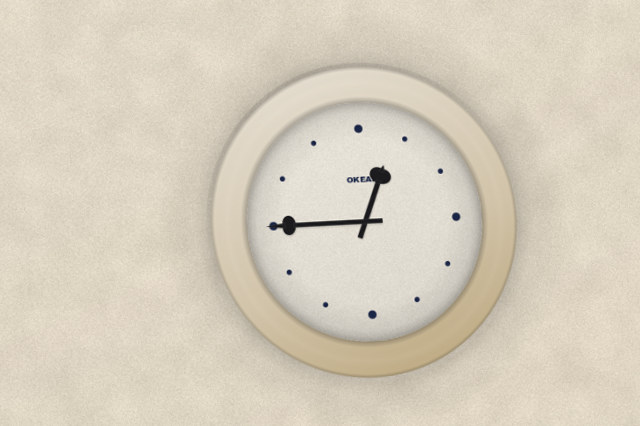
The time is 12,45
